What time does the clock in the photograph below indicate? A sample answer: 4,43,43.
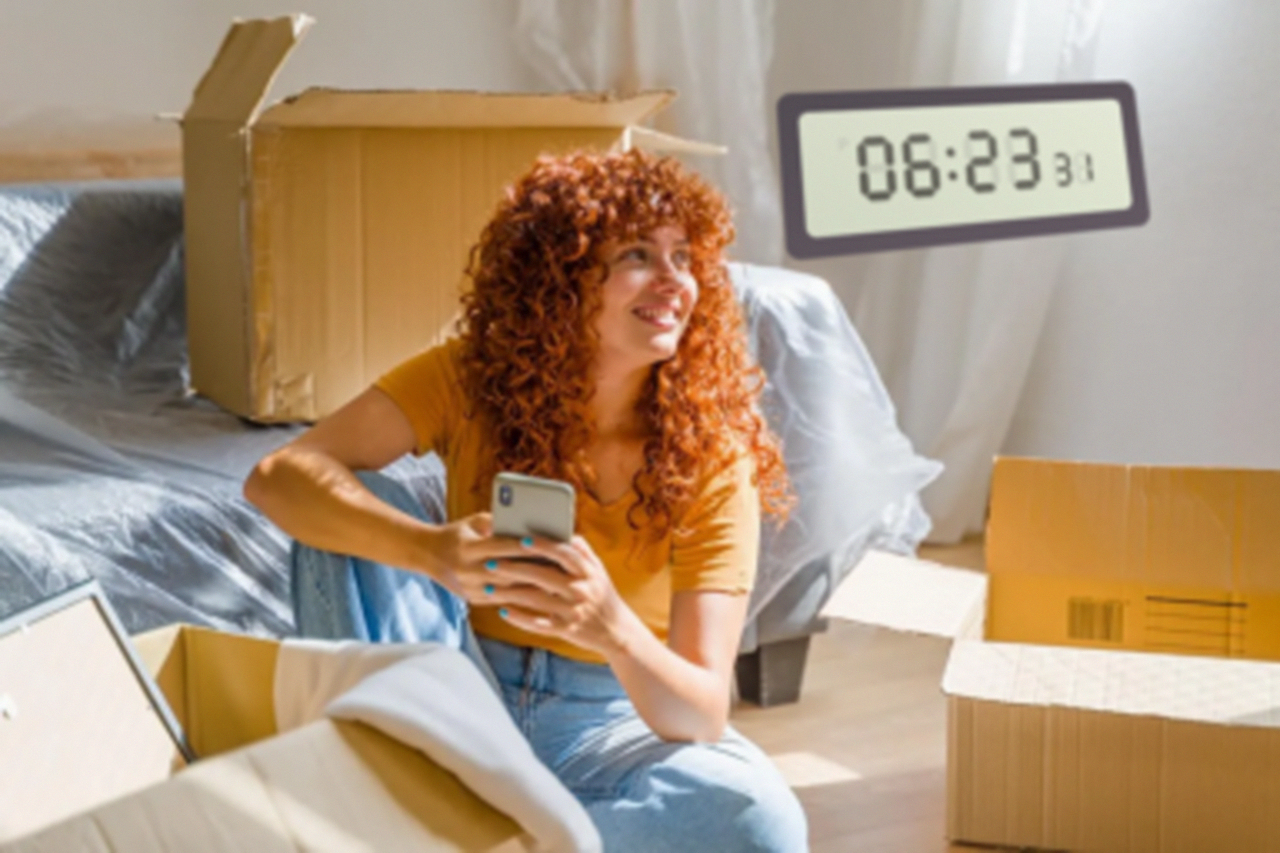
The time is 6,23,31
